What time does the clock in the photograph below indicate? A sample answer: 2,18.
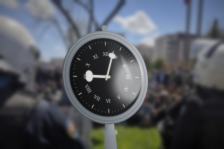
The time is 9,03
